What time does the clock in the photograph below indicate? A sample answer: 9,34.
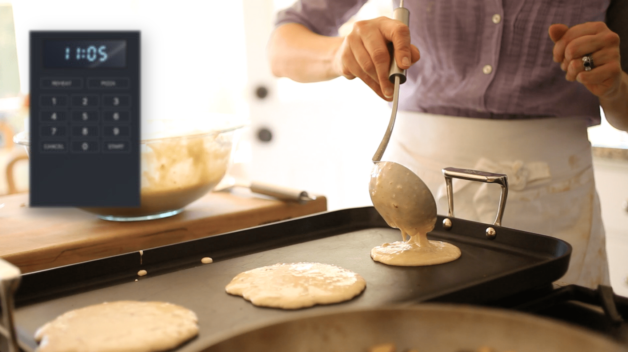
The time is 11,05
